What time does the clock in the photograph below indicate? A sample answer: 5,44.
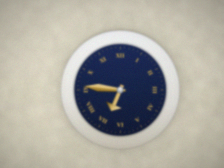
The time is 6,46
